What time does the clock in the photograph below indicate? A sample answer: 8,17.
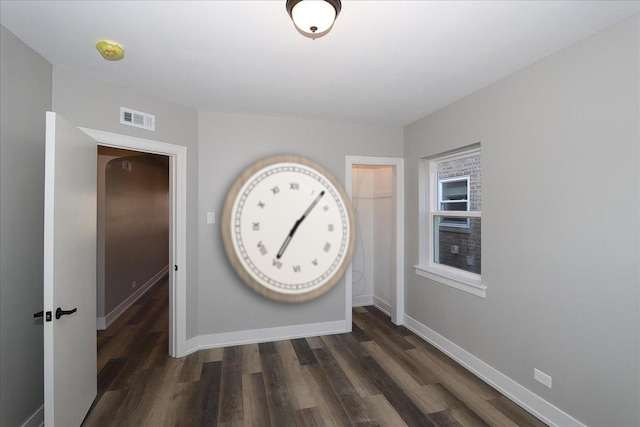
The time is 7,07
